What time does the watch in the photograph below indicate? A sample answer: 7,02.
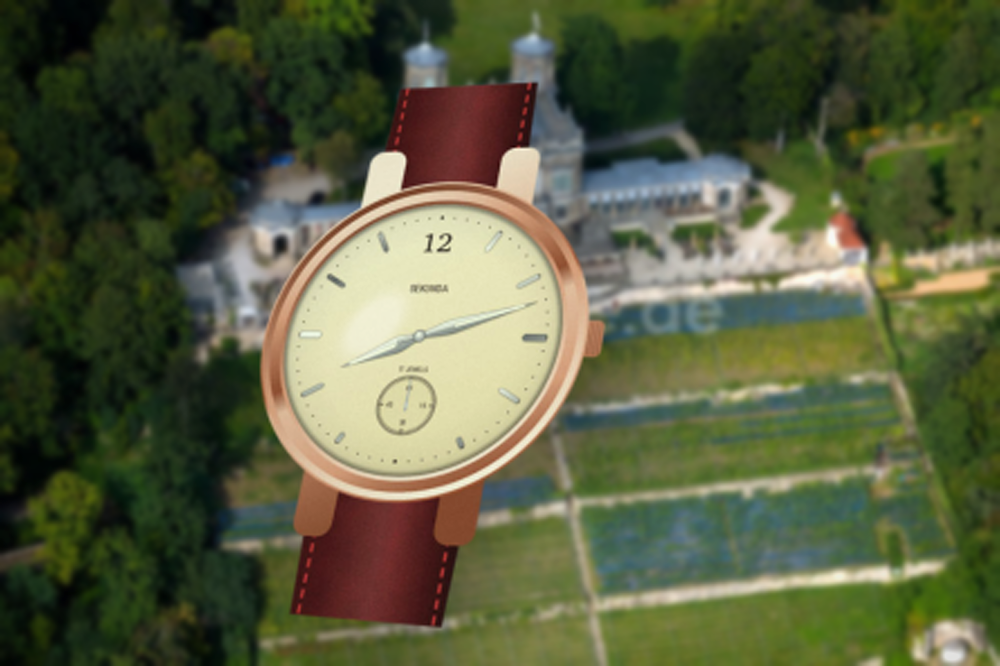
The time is 8,12
